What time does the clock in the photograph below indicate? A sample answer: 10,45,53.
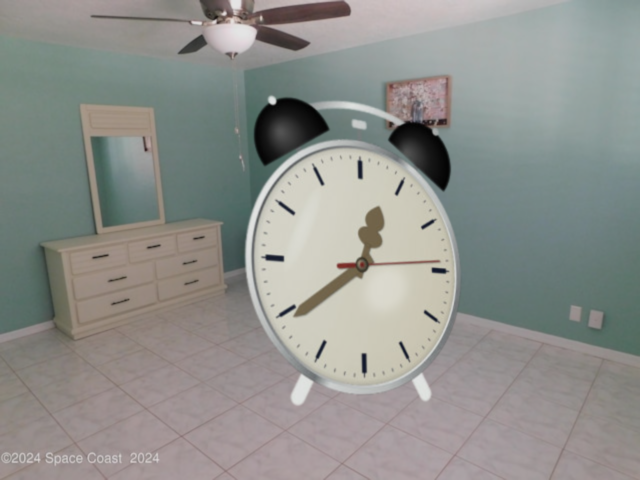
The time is 12,39,14
